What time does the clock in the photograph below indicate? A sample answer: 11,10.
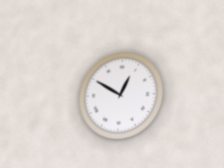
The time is 12,50
